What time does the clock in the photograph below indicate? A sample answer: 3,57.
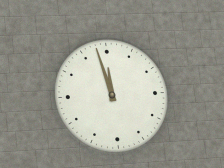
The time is 11,58
